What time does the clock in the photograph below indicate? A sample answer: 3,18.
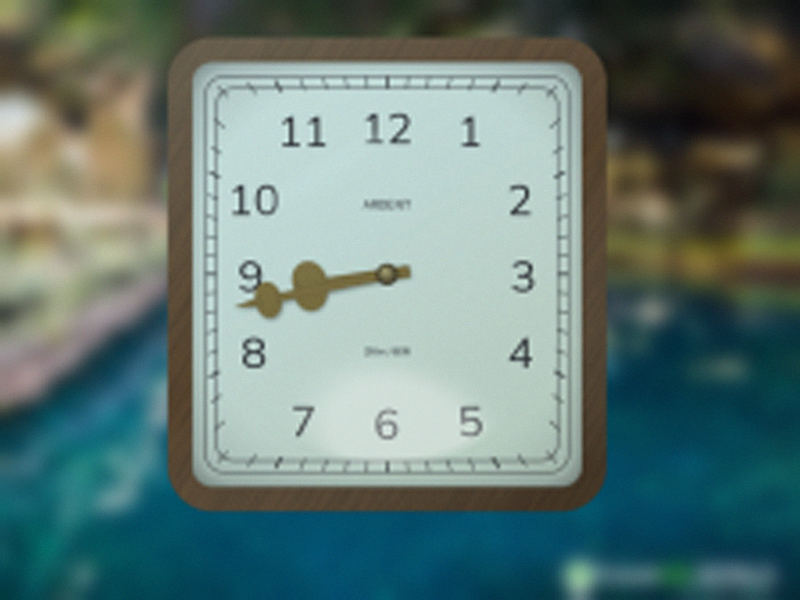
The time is 8,43
